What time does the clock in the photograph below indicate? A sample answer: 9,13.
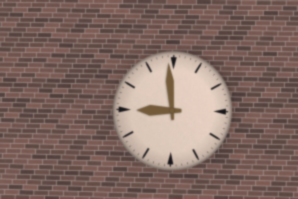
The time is 8,59
